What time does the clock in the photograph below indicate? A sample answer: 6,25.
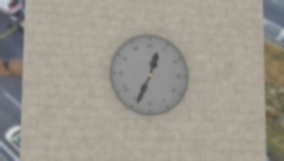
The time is 12,34
